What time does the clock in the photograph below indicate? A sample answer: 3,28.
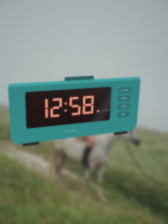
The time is 12,58
